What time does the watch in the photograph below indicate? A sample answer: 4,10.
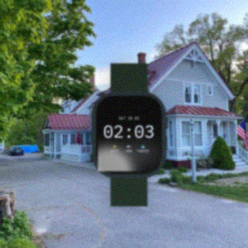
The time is 2,03
